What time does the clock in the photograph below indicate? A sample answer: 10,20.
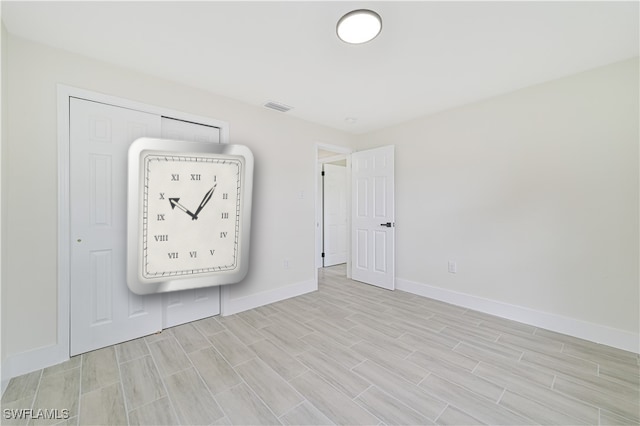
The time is 10,06
